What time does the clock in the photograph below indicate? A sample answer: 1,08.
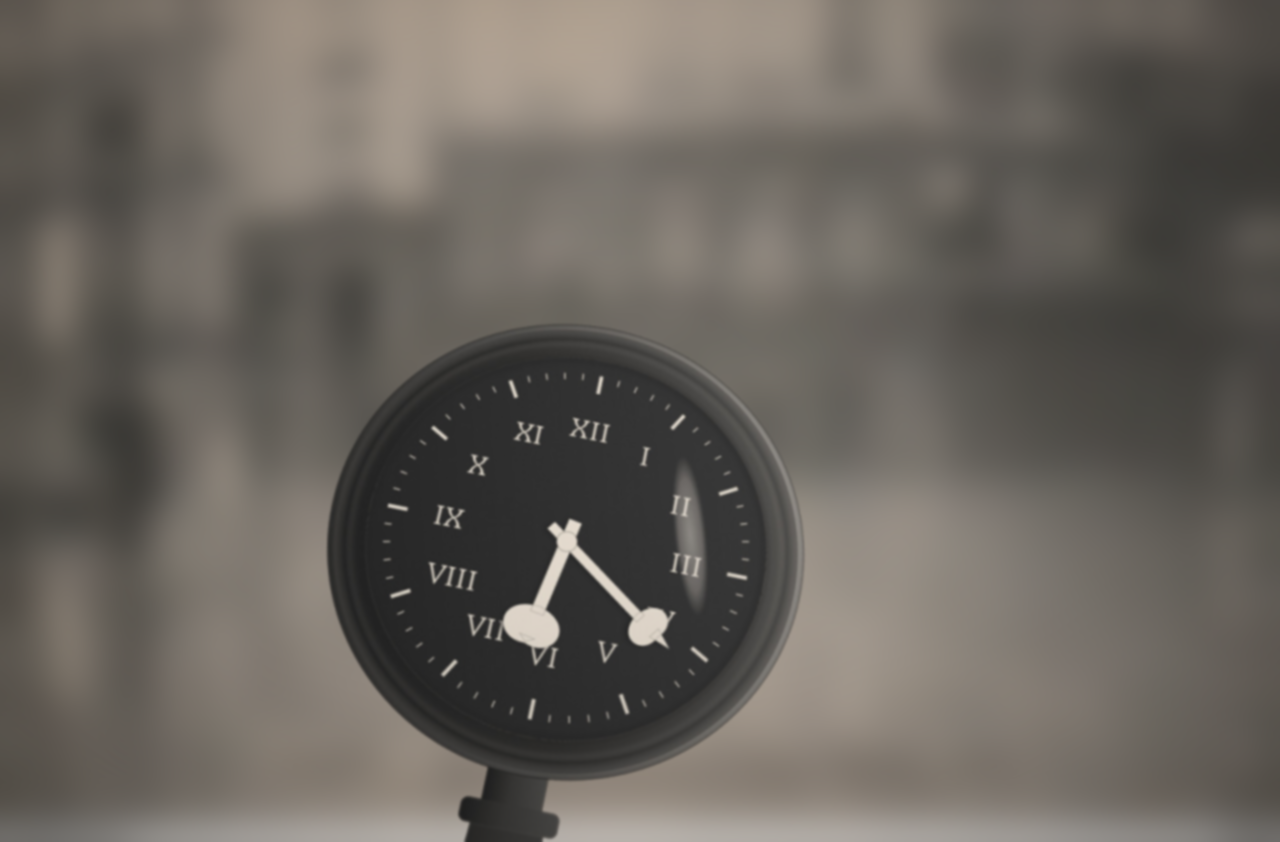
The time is 6,21
